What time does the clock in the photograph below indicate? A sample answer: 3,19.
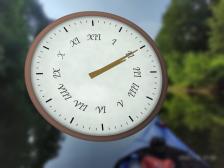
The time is 2,10
